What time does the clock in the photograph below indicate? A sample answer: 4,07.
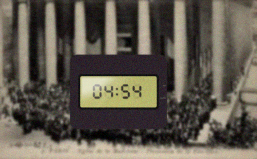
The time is 4,54
